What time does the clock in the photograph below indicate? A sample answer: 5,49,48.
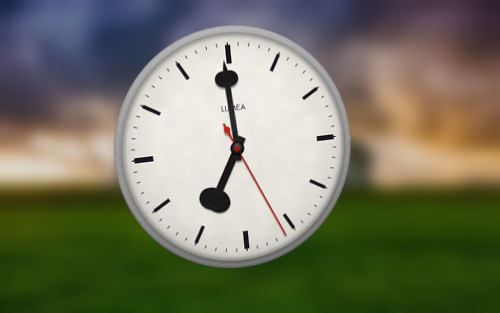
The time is 6,59,26
